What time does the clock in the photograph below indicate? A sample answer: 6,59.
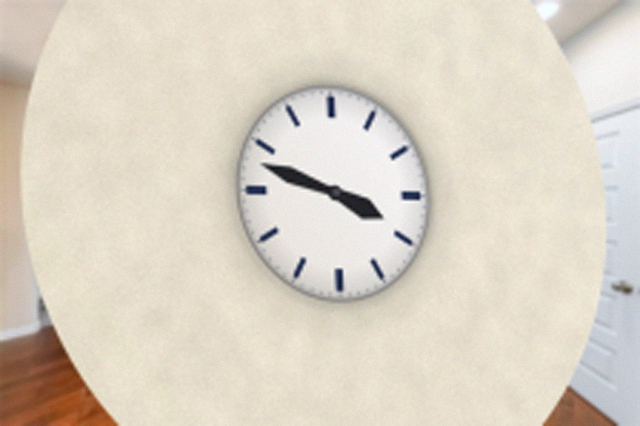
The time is 3,48
